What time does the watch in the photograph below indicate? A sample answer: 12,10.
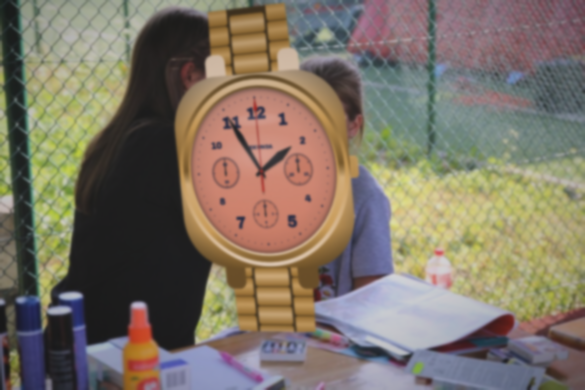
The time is 1,55
